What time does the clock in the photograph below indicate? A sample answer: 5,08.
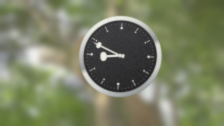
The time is 8,49
